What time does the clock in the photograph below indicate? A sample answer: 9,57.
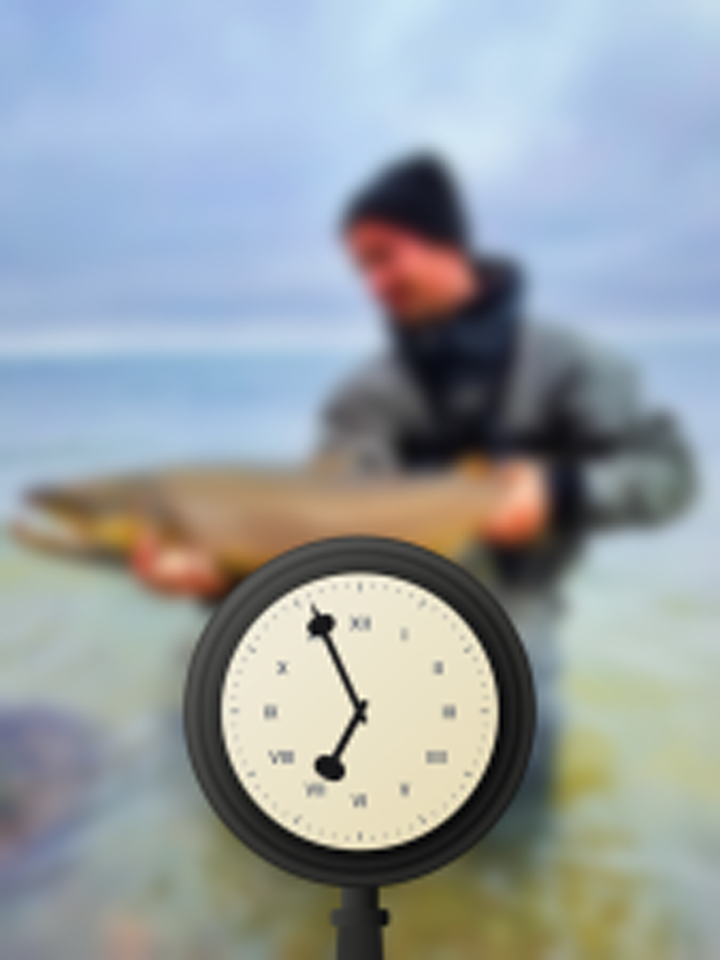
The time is 6,56
